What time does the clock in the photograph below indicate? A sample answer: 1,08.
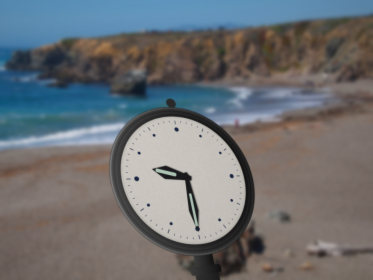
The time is 9,30
